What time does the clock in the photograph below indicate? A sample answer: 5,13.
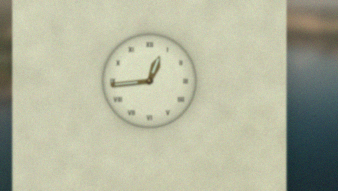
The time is 12,44
